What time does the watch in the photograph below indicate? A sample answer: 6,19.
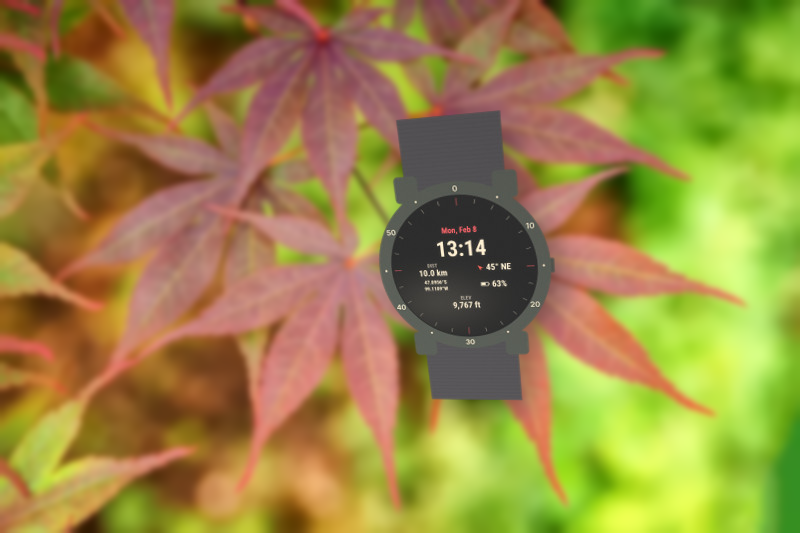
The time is 13,14
